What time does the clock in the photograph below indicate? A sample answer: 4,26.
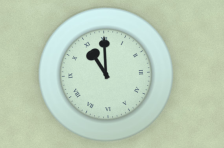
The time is 11,00
